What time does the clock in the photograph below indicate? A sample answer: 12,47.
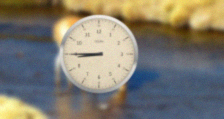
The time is 8,45
